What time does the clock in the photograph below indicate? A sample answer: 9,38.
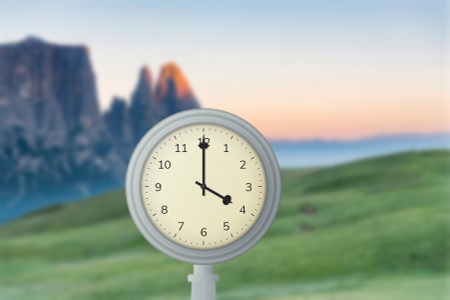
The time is 4,00
